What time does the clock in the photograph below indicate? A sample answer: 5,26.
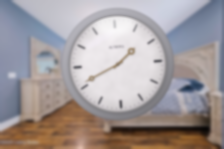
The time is 1,41
